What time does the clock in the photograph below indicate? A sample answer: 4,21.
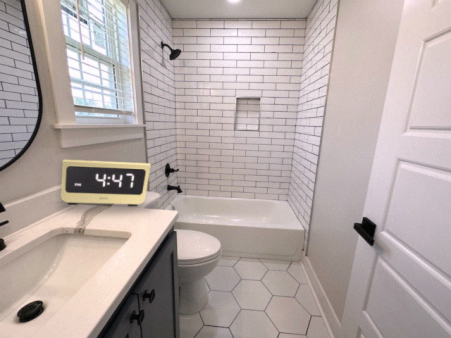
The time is 4,47
